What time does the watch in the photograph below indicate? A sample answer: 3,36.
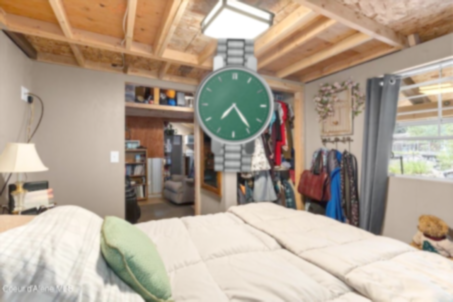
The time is 7,24
